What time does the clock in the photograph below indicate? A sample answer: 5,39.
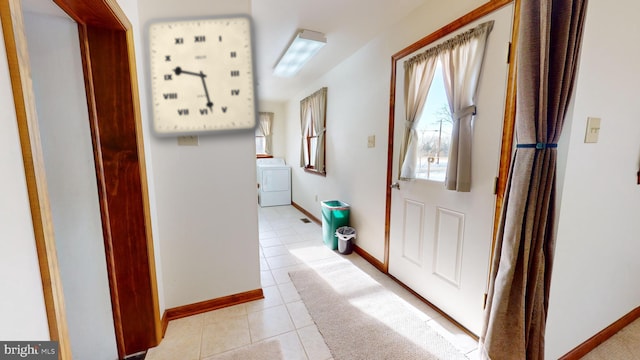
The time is 9,28
